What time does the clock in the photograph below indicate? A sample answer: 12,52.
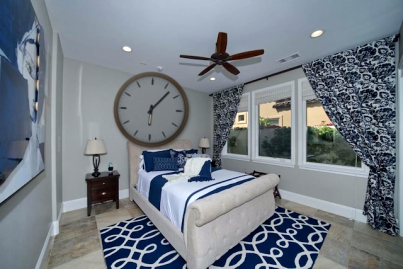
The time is 6,07
